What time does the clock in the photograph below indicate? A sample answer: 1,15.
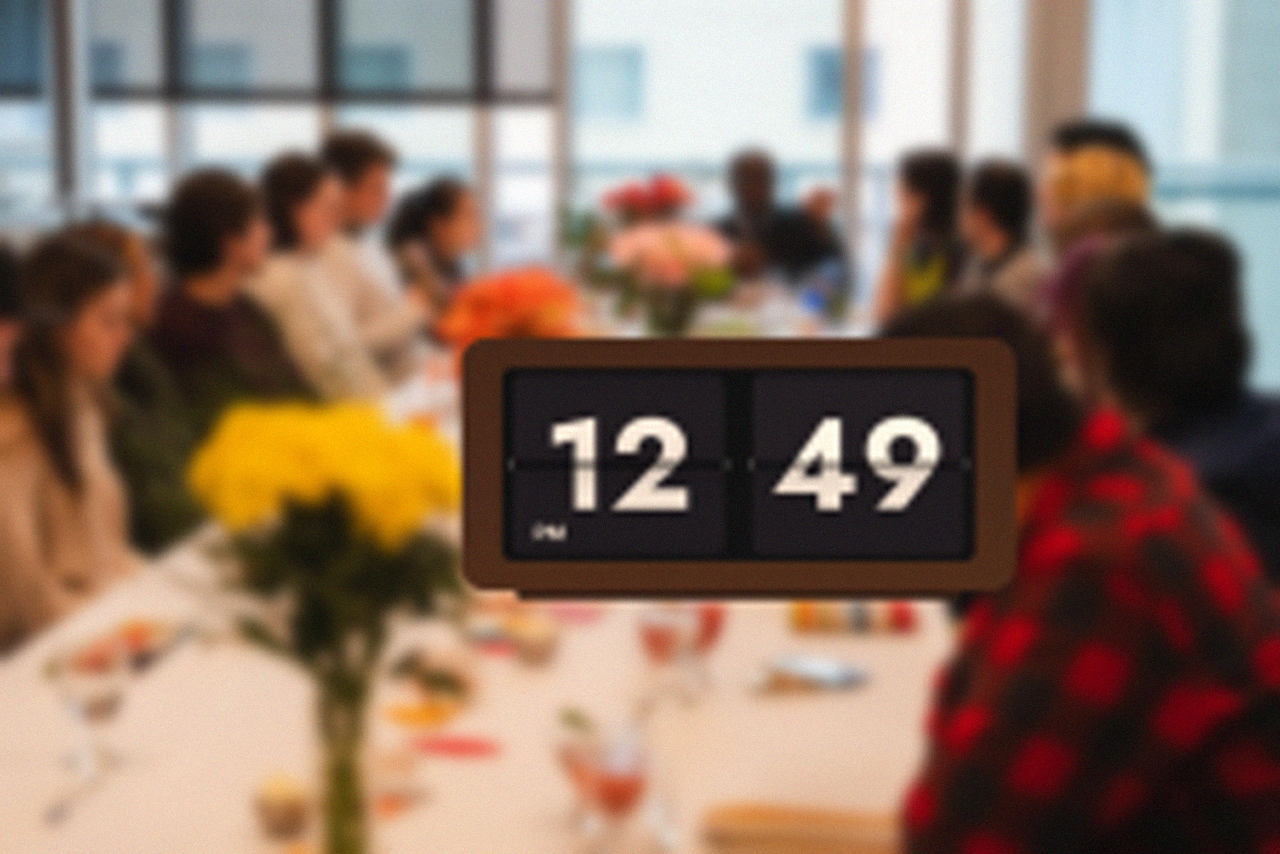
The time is 12,49
